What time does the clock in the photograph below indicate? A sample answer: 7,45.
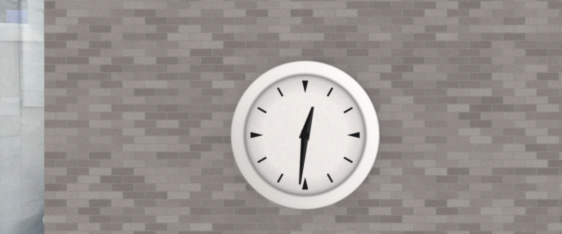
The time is 12,31
